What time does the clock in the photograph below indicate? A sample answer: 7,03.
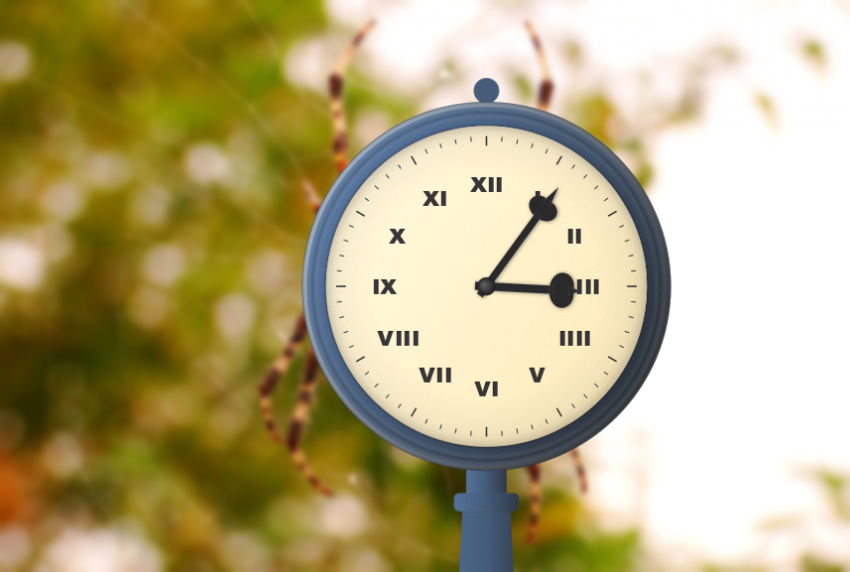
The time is 3,06
